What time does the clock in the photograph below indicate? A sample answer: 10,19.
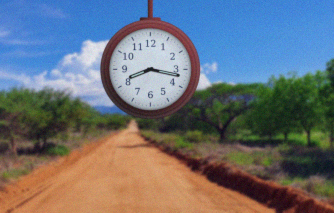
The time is 8,17
